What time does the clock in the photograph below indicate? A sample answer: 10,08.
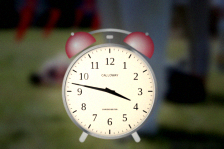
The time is 3,47
